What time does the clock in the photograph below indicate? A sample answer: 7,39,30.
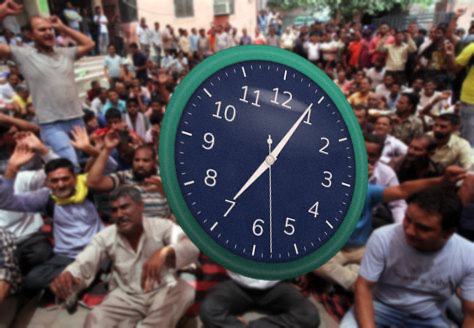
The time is 7,04,28
